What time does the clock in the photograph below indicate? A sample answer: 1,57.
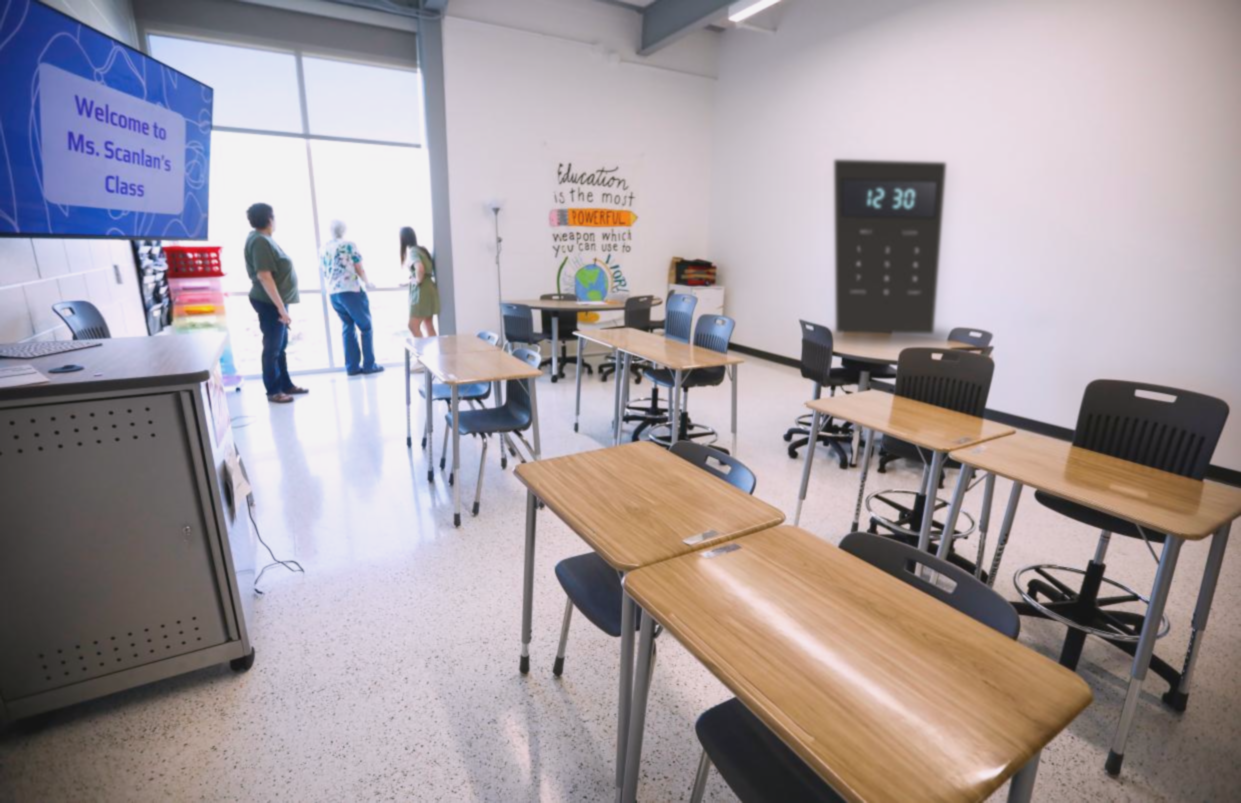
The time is 12,30
